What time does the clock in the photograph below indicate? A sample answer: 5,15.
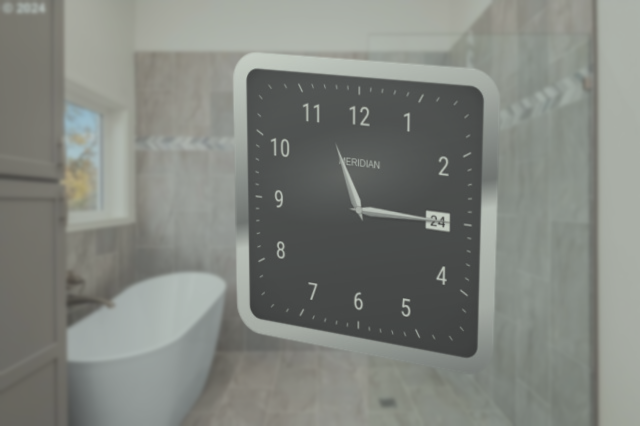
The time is 11,15
